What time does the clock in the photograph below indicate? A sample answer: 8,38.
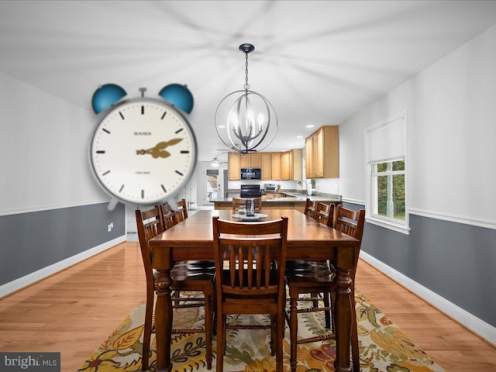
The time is 3,12
